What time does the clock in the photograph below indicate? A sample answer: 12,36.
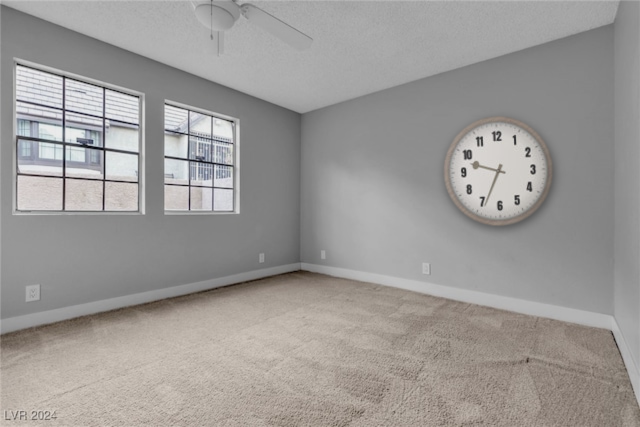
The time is 9,34
